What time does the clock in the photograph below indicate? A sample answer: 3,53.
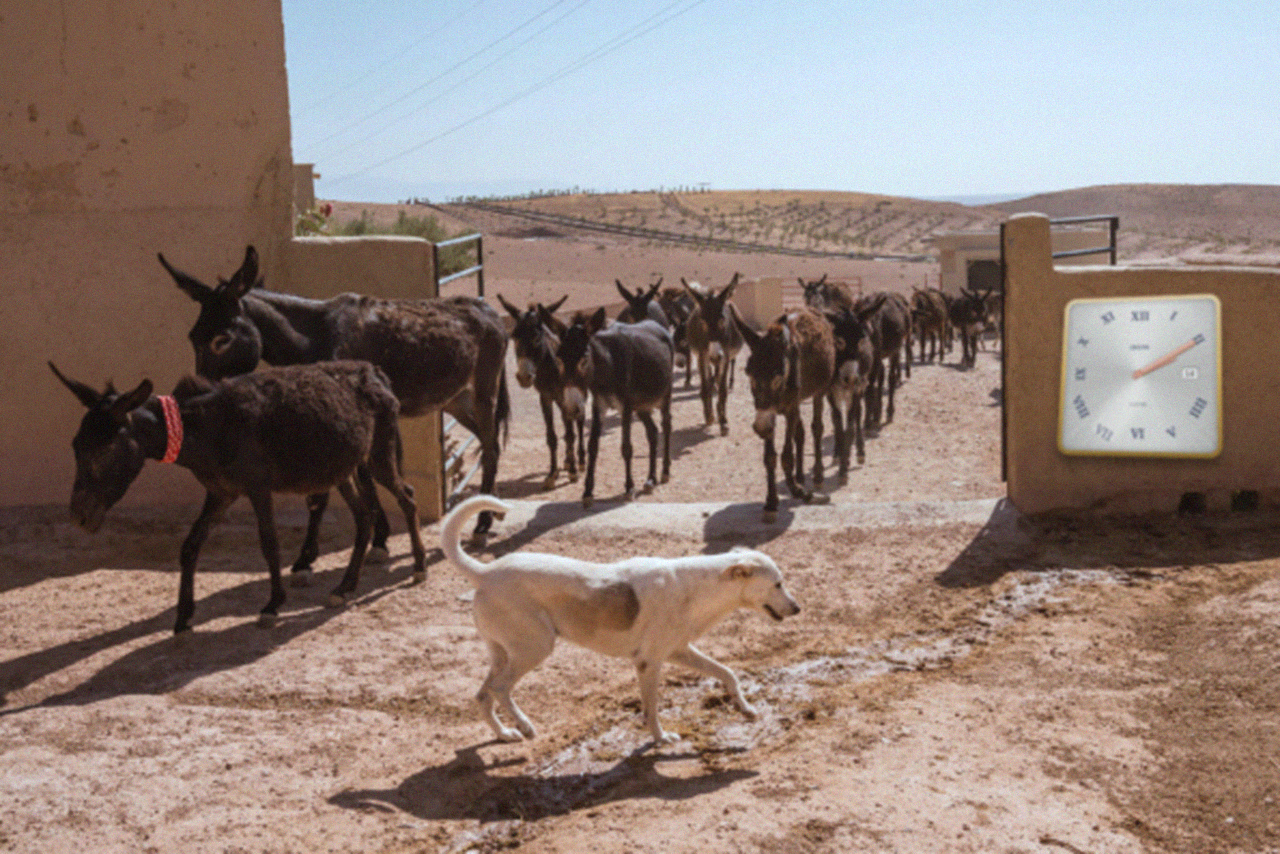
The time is 2,10
